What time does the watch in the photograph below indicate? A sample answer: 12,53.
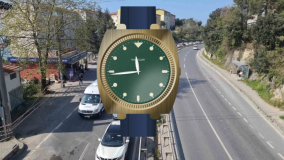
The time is 11,44
